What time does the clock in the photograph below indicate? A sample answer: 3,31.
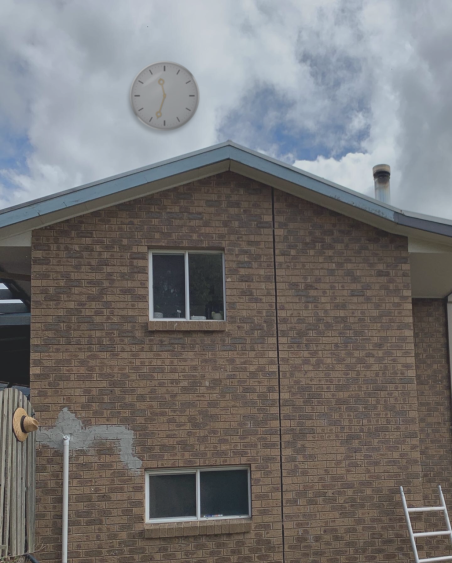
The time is 11,33
